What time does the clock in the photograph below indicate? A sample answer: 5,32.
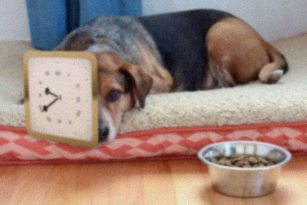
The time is 9,39
